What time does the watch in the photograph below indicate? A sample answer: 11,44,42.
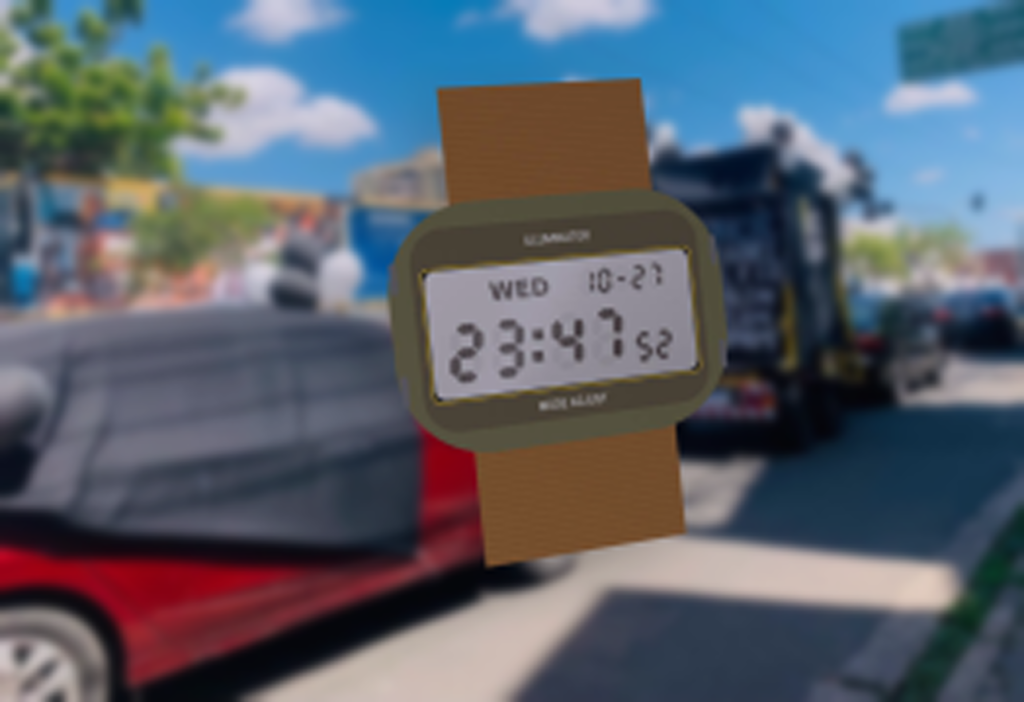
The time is 23,47,52
